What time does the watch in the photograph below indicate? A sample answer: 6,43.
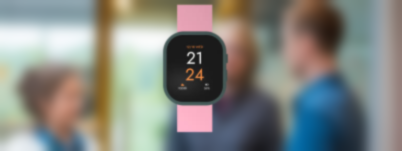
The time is 21,24
